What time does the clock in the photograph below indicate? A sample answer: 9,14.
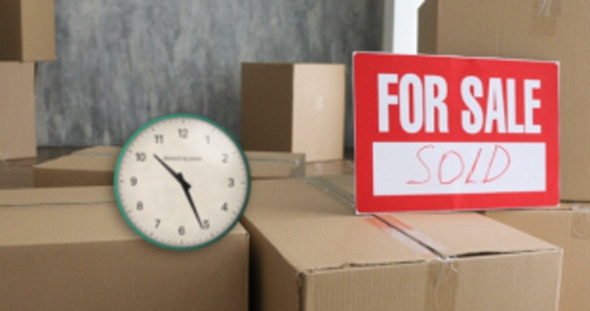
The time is 10,26
